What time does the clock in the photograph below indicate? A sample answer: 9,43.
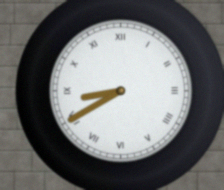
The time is 8,40
